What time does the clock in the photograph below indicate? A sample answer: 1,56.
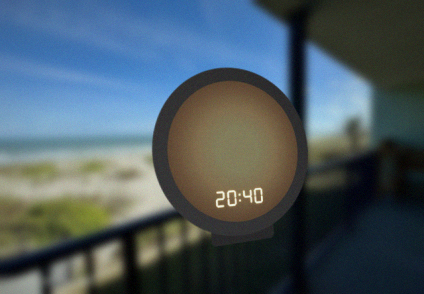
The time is 20,40
